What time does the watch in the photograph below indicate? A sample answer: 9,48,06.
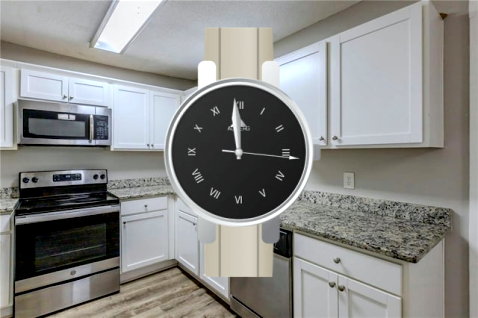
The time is 11,59,16
